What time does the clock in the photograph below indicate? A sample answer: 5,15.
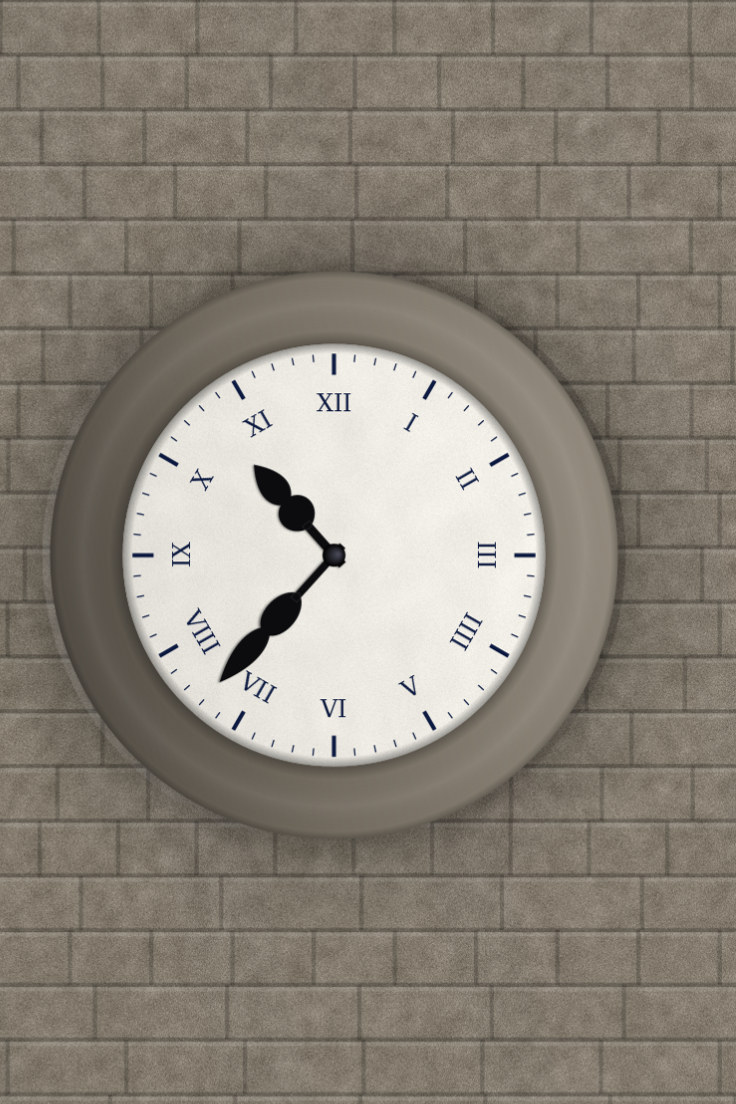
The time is 10,37
